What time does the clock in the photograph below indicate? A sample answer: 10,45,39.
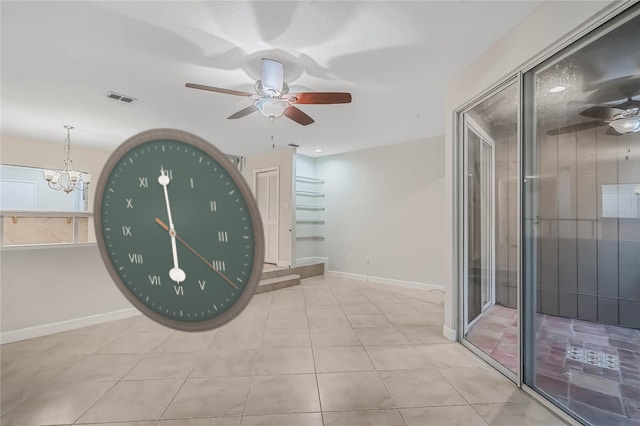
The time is 5,59,21
